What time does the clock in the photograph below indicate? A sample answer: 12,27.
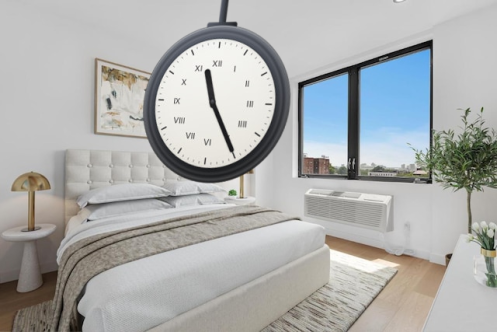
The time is 11,25
